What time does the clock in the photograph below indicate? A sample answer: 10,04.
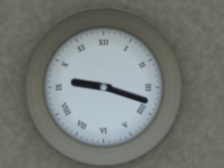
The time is 9,18
